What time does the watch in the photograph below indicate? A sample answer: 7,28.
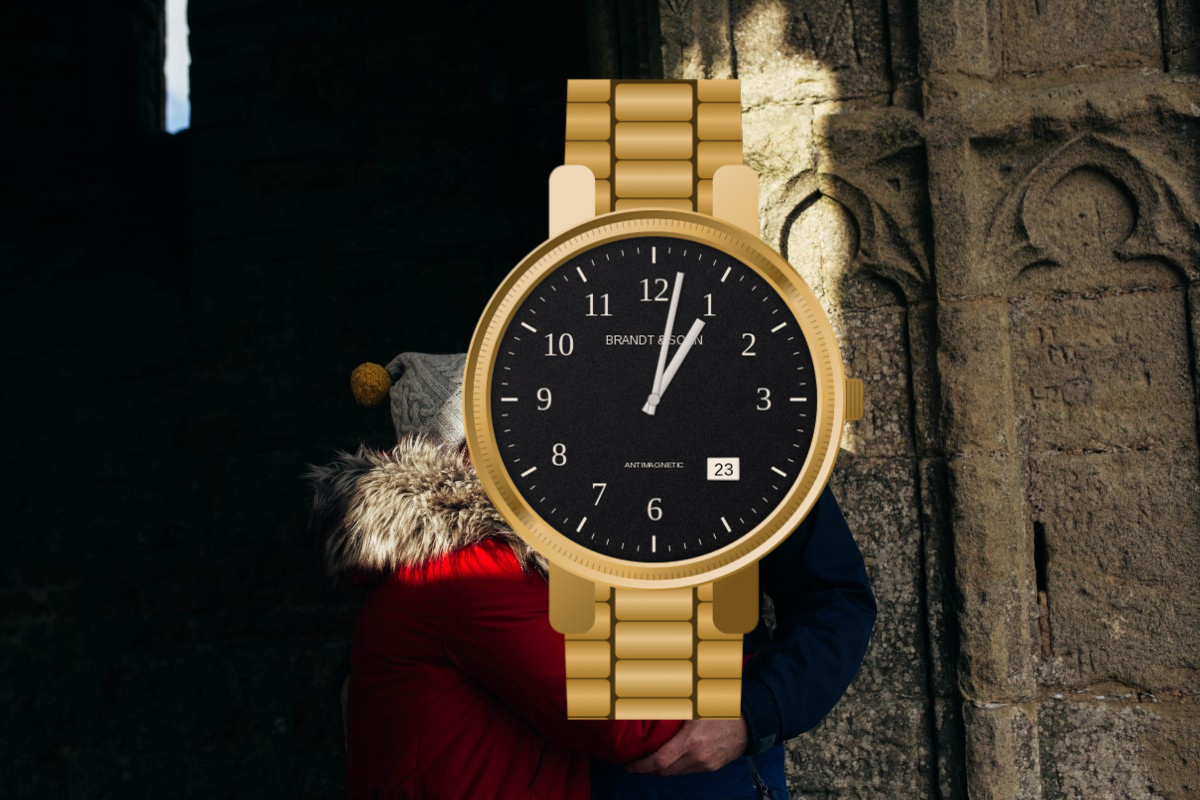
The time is 1,02
